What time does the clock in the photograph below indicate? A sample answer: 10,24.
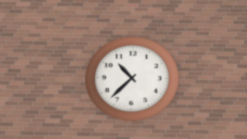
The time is 10,37
